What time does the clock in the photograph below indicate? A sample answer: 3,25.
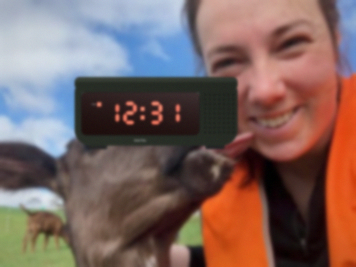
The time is 12,31
